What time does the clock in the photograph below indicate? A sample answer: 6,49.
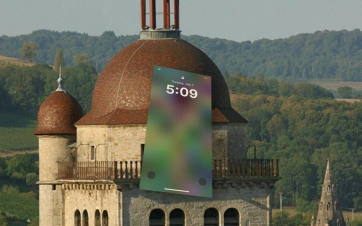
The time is 5,09
